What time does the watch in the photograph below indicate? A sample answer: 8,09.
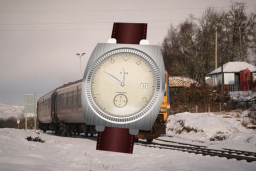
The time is 11,50
